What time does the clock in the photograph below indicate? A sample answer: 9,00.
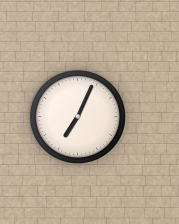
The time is 7,04
